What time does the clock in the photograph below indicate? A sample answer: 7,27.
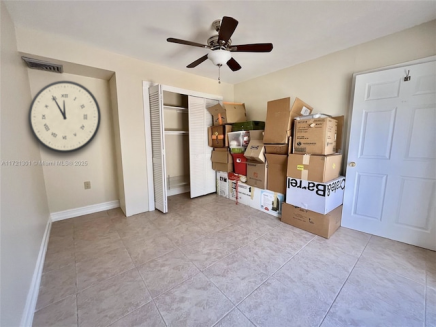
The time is 11,55
